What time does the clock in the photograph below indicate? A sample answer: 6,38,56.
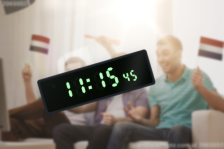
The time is 11,15,45
